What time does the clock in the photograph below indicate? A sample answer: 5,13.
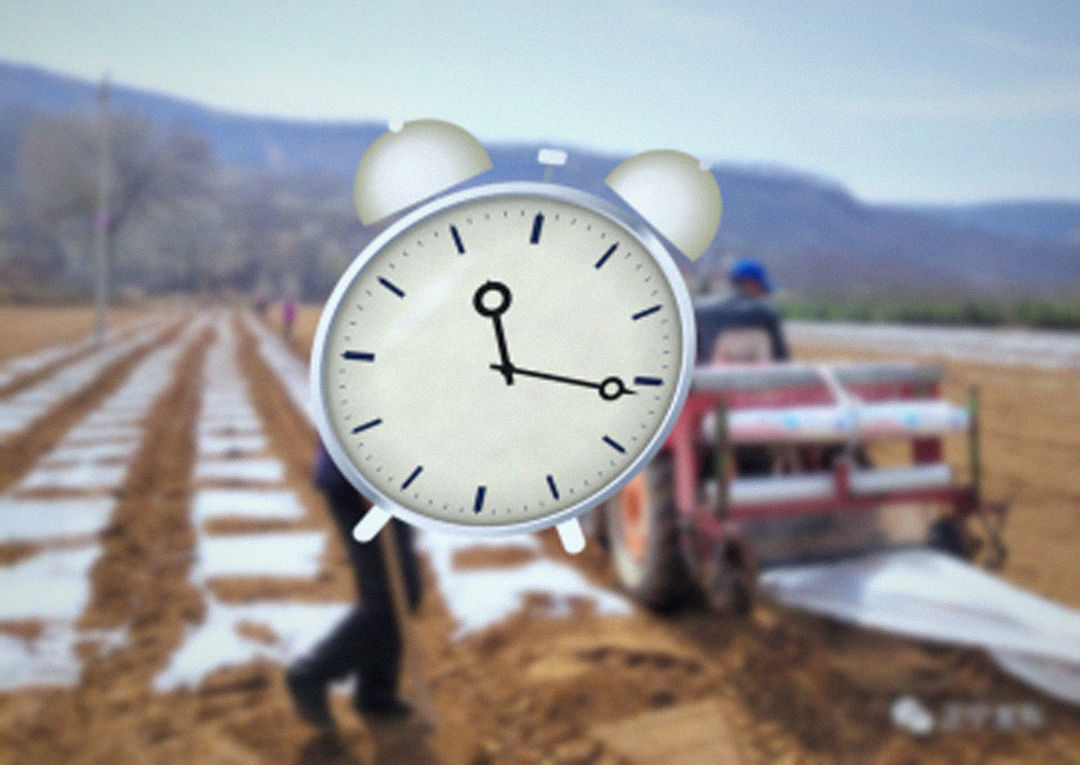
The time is 11,16
